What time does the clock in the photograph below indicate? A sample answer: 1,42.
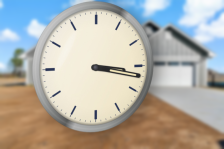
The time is 3,17
